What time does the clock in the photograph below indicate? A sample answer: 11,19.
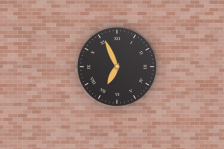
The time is 6,56
